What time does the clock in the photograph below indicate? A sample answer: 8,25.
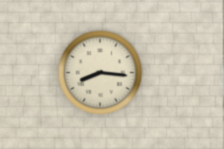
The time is 8,16
